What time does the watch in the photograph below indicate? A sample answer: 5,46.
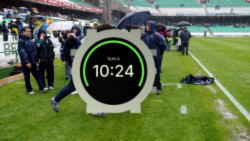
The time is 10,24
